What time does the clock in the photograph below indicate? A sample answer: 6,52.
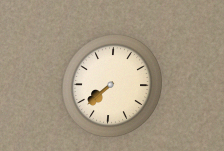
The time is 7,38
